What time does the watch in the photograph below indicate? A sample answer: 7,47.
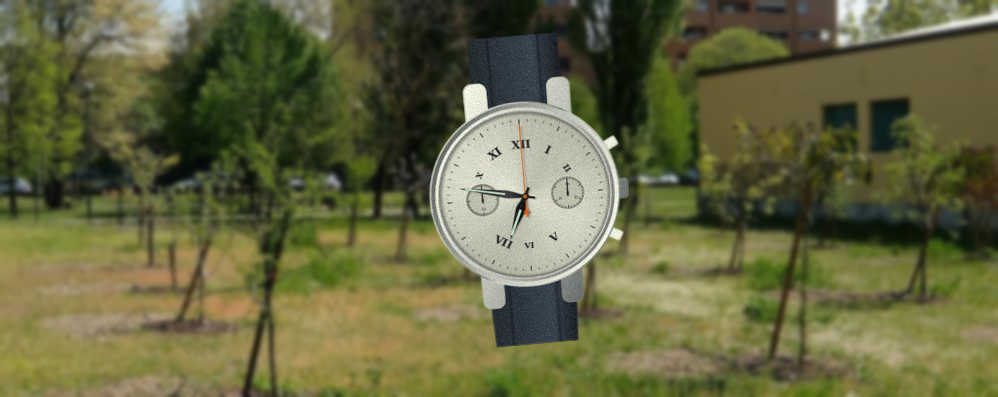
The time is 6,47
